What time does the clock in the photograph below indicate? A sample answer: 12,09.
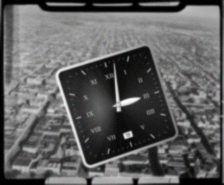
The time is 3,02
